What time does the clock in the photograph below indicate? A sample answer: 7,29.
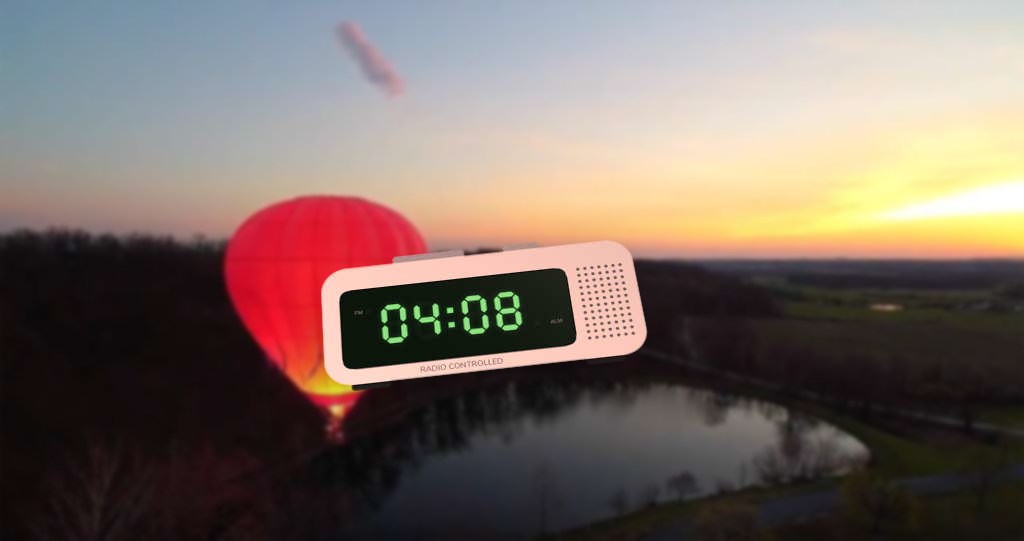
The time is 4,08
